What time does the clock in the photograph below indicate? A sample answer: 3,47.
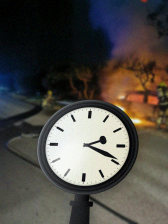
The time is 2,19
